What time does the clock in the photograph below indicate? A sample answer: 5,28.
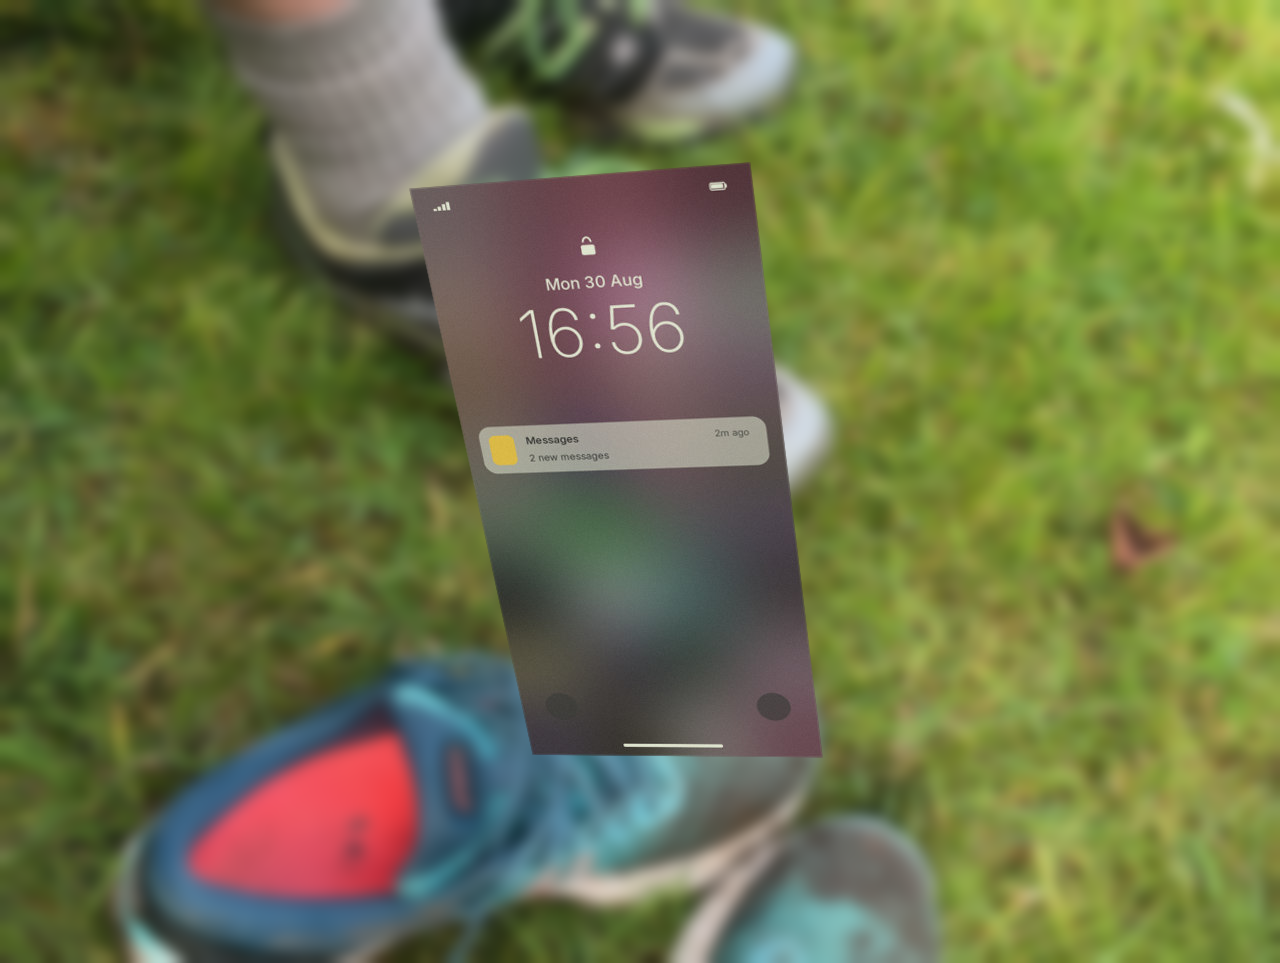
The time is 16,56
